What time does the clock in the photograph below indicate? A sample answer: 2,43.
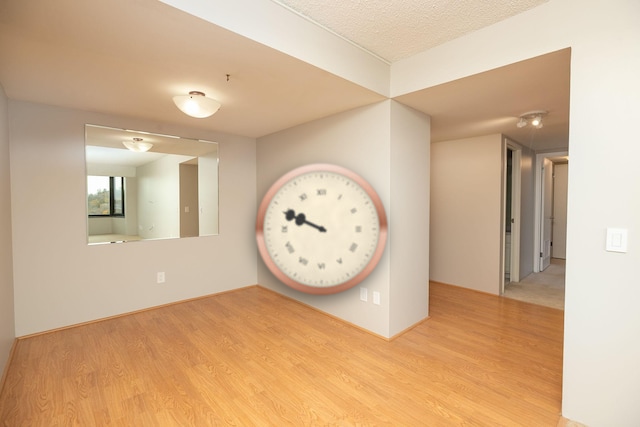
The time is 9,49
